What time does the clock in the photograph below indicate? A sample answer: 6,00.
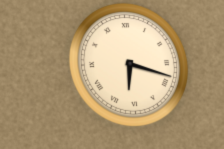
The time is 6,18
